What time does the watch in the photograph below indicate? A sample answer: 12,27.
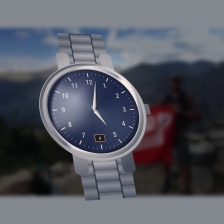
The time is 5,02
